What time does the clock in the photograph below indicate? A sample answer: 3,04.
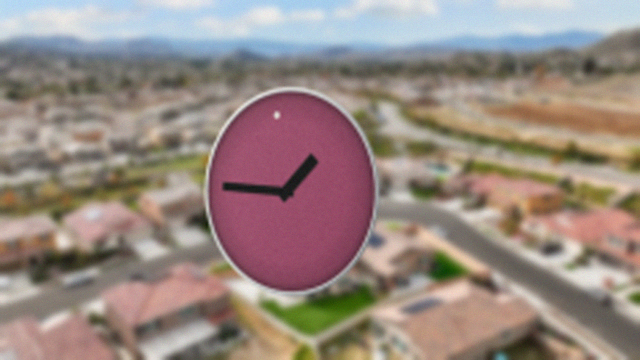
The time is 1,47
